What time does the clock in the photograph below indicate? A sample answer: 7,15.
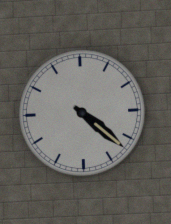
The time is 4,22
